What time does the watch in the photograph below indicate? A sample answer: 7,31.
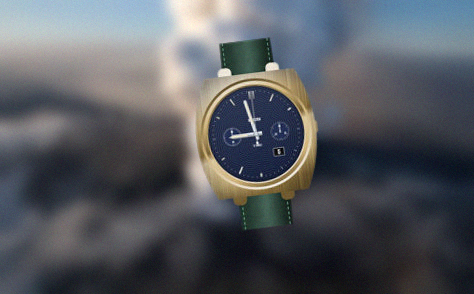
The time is 8,58
